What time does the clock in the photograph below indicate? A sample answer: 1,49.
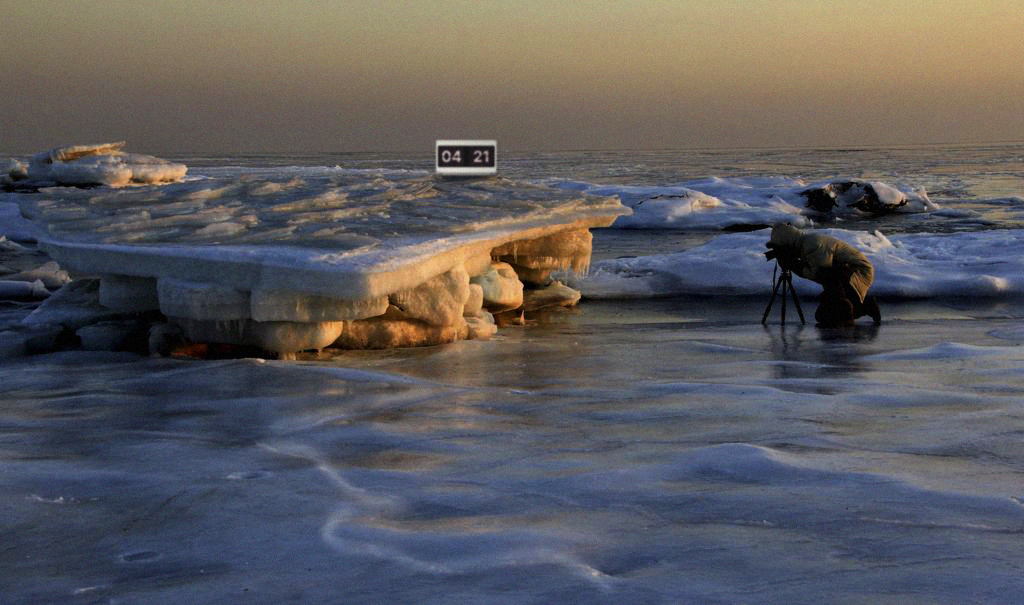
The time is 4,21
